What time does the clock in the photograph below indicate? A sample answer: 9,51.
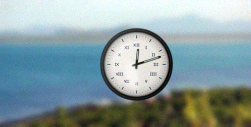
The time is 12,12
